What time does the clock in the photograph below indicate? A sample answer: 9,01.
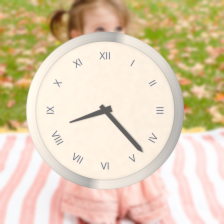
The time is 8,23
